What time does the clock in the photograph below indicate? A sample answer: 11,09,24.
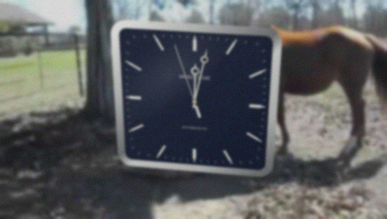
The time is 12,01,57
